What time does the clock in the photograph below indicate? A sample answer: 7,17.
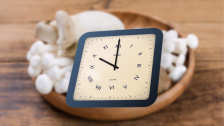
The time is 10,00
